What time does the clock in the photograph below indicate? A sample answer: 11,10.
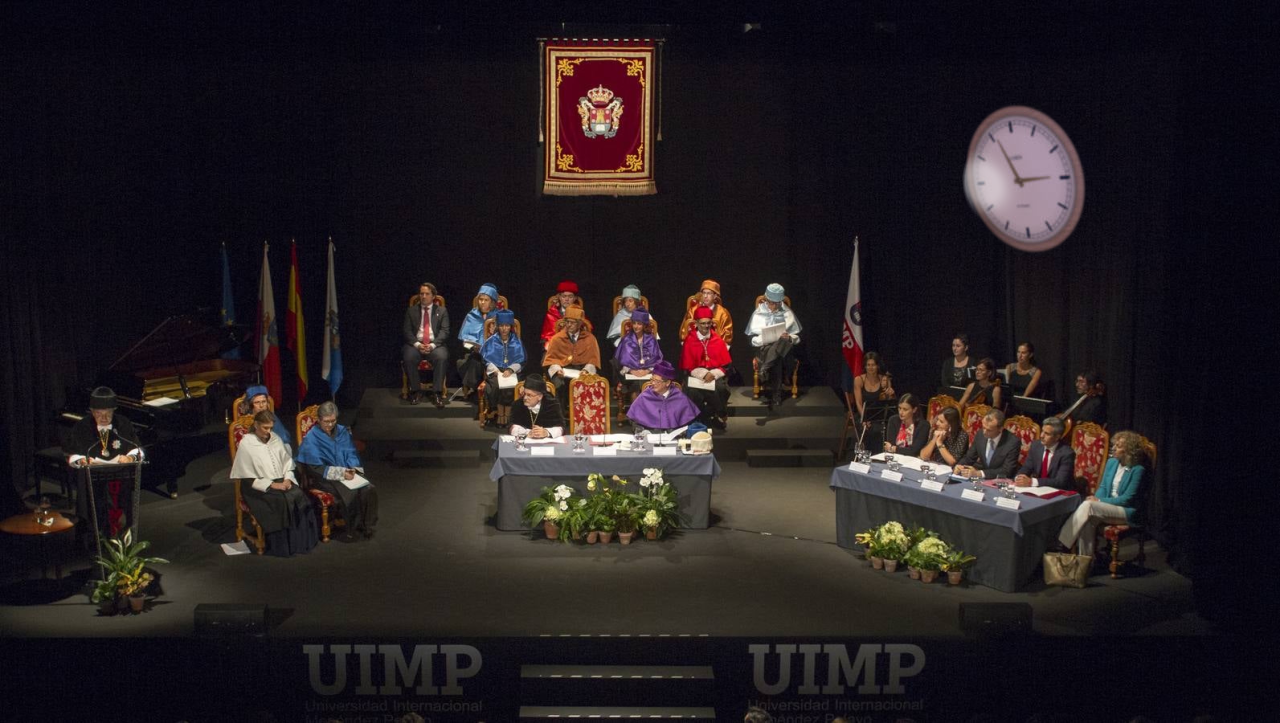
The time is 2,56
